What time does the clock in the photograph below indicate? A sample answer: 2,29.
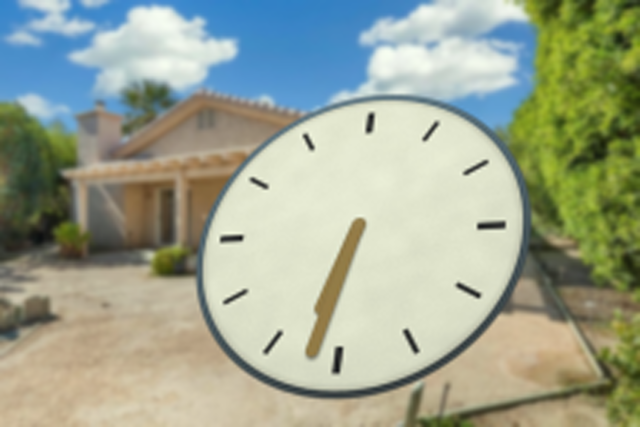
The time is 6,32
